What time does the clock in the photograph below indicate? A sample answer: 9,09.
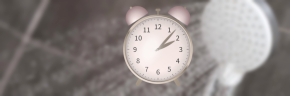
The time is 2,07
